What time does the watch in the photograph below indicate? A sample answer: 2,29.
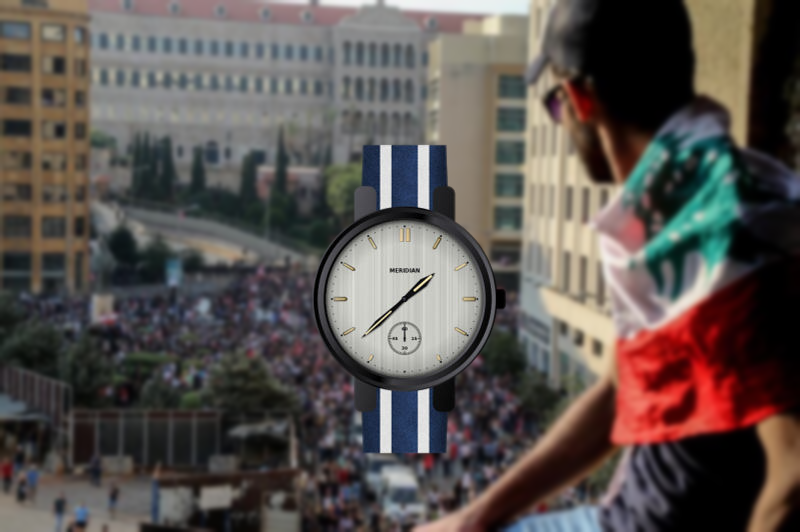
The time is 1,38
